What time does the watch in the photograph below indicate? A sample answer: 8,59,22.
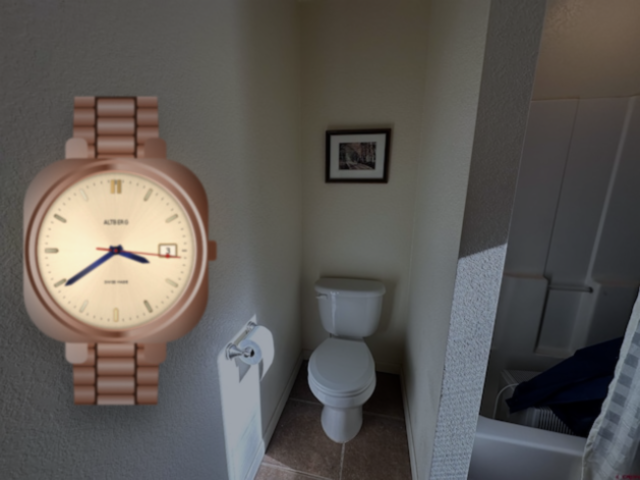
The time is 3,39,16
